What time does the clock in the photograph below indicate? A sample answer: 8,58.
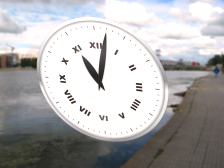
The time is 11,02
